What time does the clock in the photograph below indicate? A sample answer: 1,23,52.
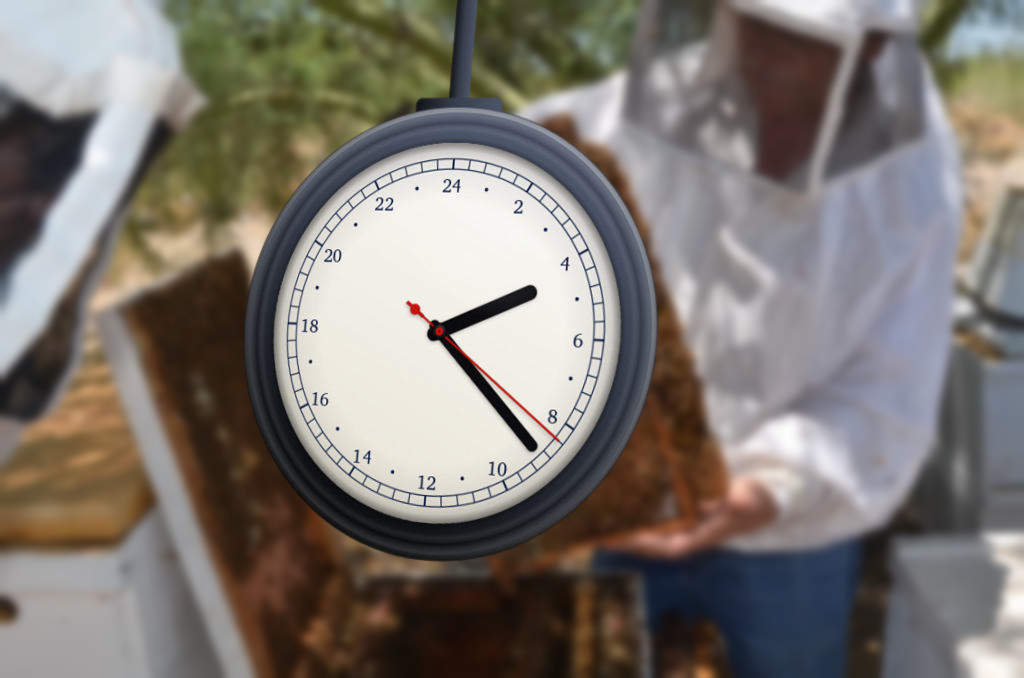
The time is 4,22,21
